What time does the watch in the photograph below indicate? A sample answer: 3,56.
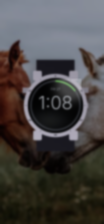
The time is 1,08
